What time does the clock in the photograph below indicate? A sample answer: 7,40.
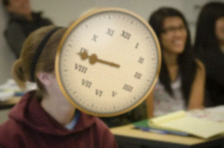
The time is 8,44
